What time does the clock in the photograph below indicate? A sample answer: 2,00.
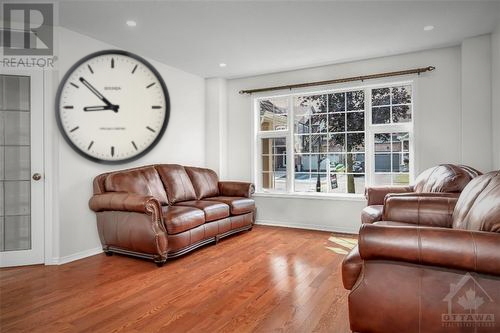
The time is 8,52
